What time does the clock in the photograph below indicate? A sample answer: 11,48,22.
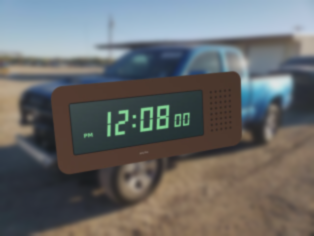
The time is 12,08,00
